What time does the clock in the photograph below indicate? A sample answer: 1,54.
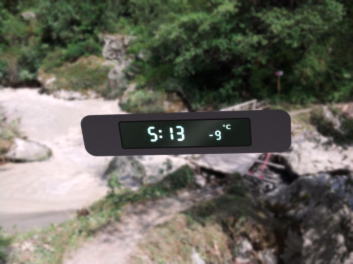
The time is 5,13
